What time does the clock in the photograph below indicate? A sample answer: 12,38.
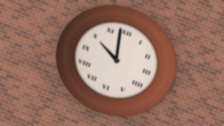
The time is 9,58
